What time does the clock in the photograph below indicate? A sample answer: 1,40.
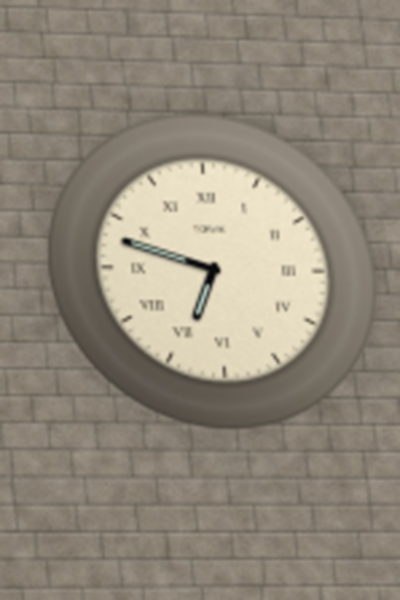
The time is 6,48
